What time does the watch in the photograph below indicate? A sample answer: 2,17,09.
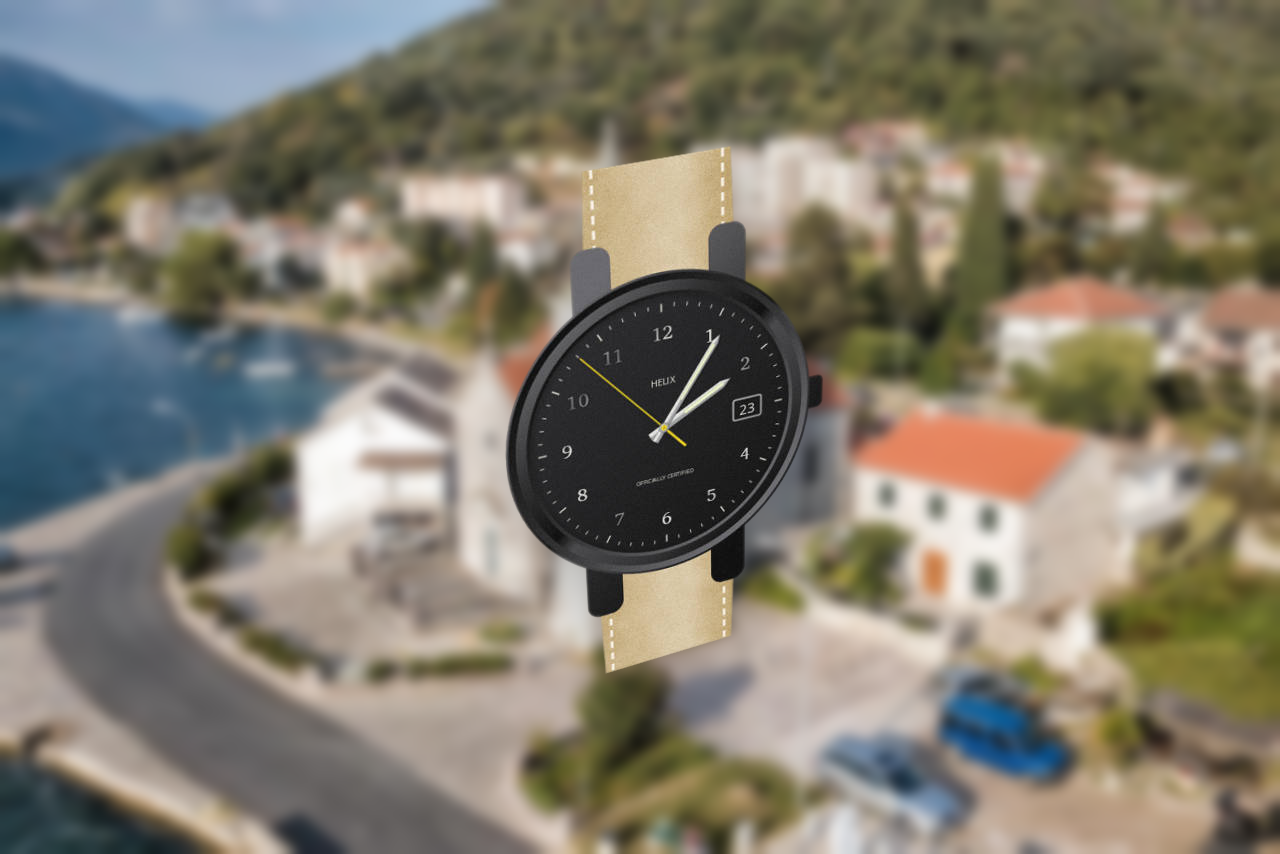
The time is 2,05,53
